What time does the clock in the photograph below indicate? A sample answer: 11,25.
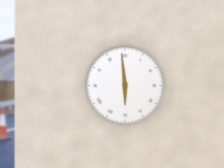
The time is 5,59
